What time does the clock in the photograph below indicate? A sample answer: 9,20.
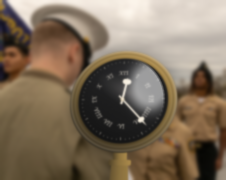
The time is 12,23
